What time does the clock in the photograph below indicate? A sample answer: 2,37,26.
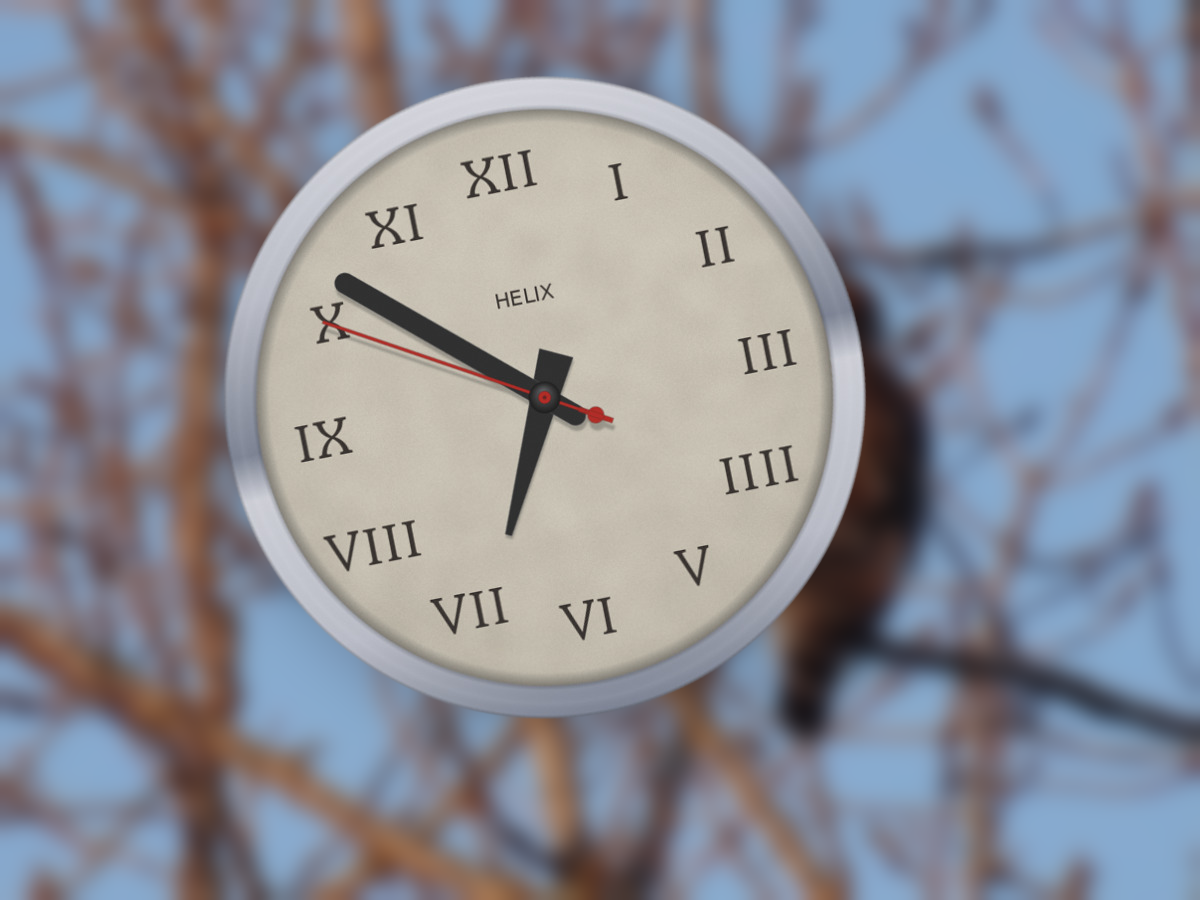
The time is 6,51,50
